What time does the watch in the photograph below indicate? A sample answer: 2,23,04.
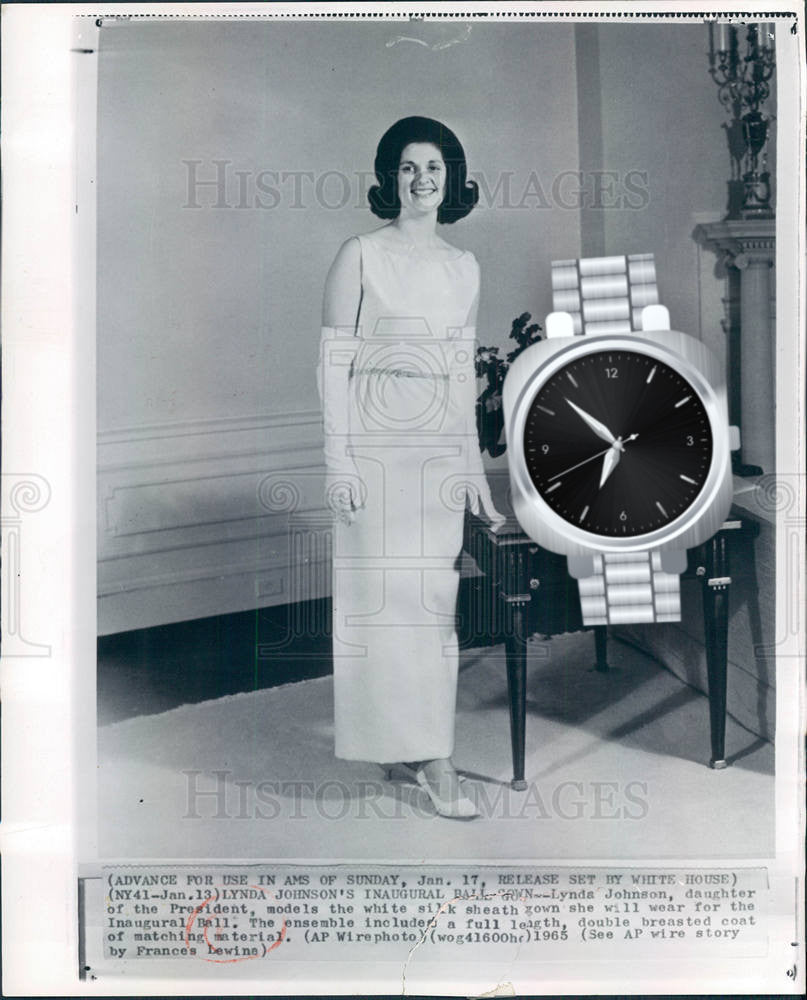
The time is 6,52,41
